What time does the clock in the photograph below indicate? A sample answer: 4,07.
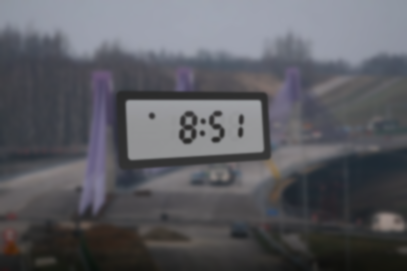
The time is 8,51
